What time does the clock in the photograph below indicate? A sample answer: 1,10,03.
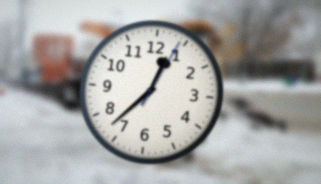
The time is 12,37,04
